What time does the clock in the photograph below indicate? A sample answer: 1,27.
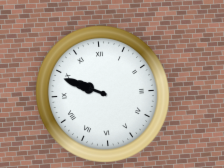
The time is 9,49
